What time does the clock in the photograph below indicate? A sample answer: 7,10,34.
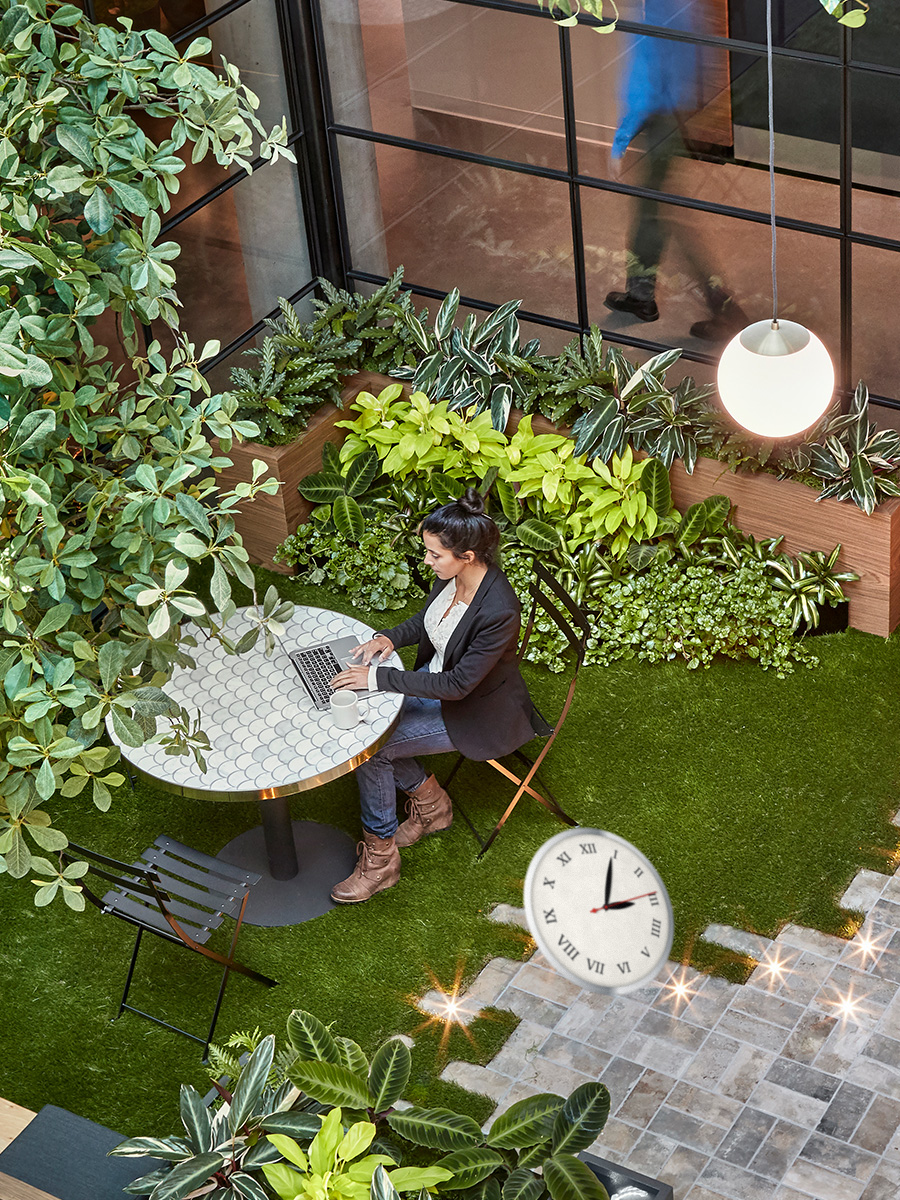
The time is 3,04,14
